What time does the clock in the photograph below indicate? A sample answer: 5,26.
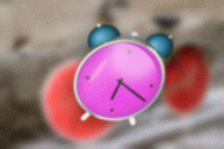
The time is 6,20
